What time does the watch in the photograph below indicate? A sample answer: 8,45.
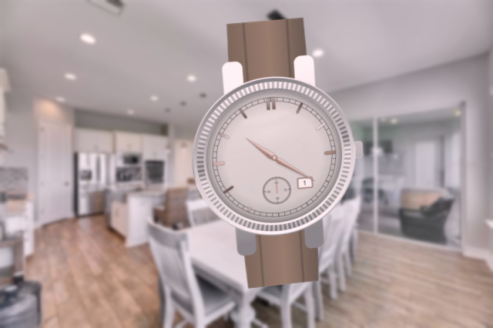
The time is 10,21
